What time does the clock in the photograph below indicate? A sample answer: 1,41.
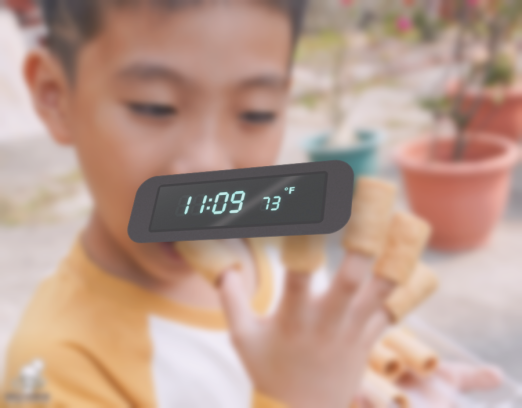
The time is 11,09
